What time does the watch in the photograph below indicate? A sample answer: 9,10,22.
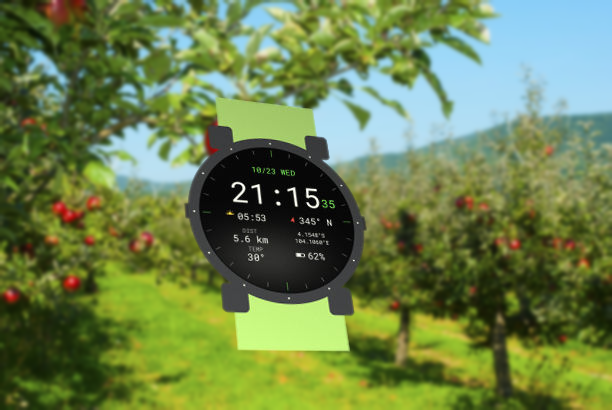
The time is 21,15,35
